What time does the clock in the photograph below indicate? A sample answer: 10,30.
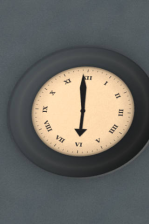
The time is 5,59
